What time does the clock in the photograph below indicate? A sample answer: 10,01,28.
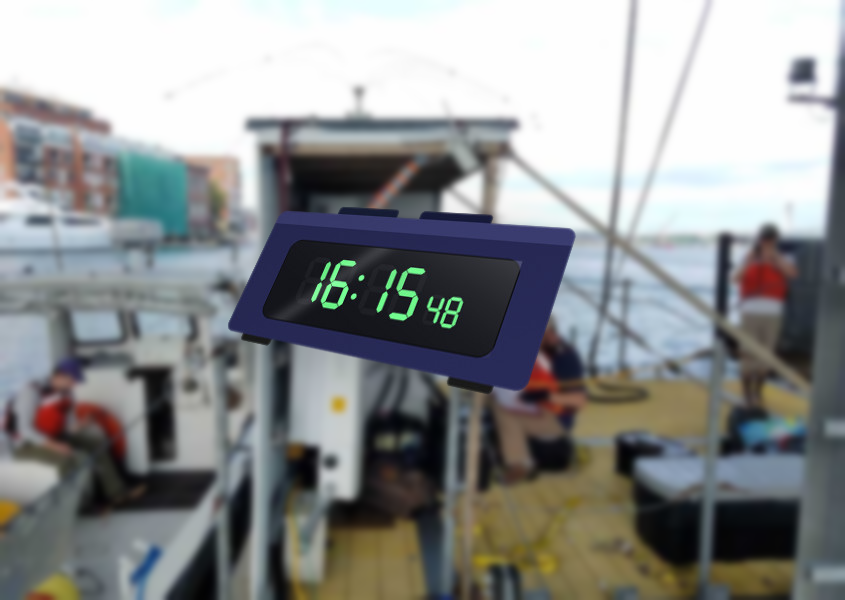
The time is 16,15,48
